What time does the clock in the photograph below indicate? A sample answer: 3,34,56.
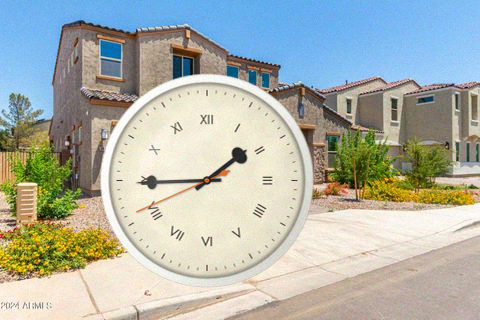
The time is 1,44,41
